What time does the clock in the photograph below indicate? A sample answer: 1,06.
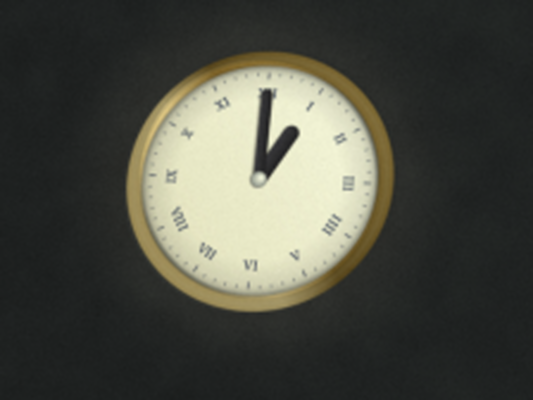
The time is 1,00
